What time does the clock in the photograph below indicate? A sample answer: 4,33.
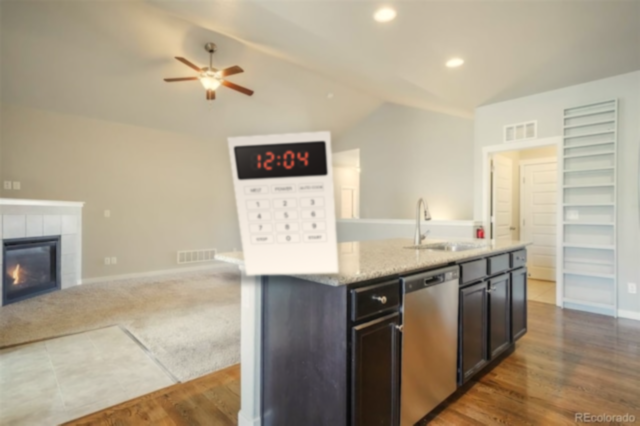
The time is 12,04
